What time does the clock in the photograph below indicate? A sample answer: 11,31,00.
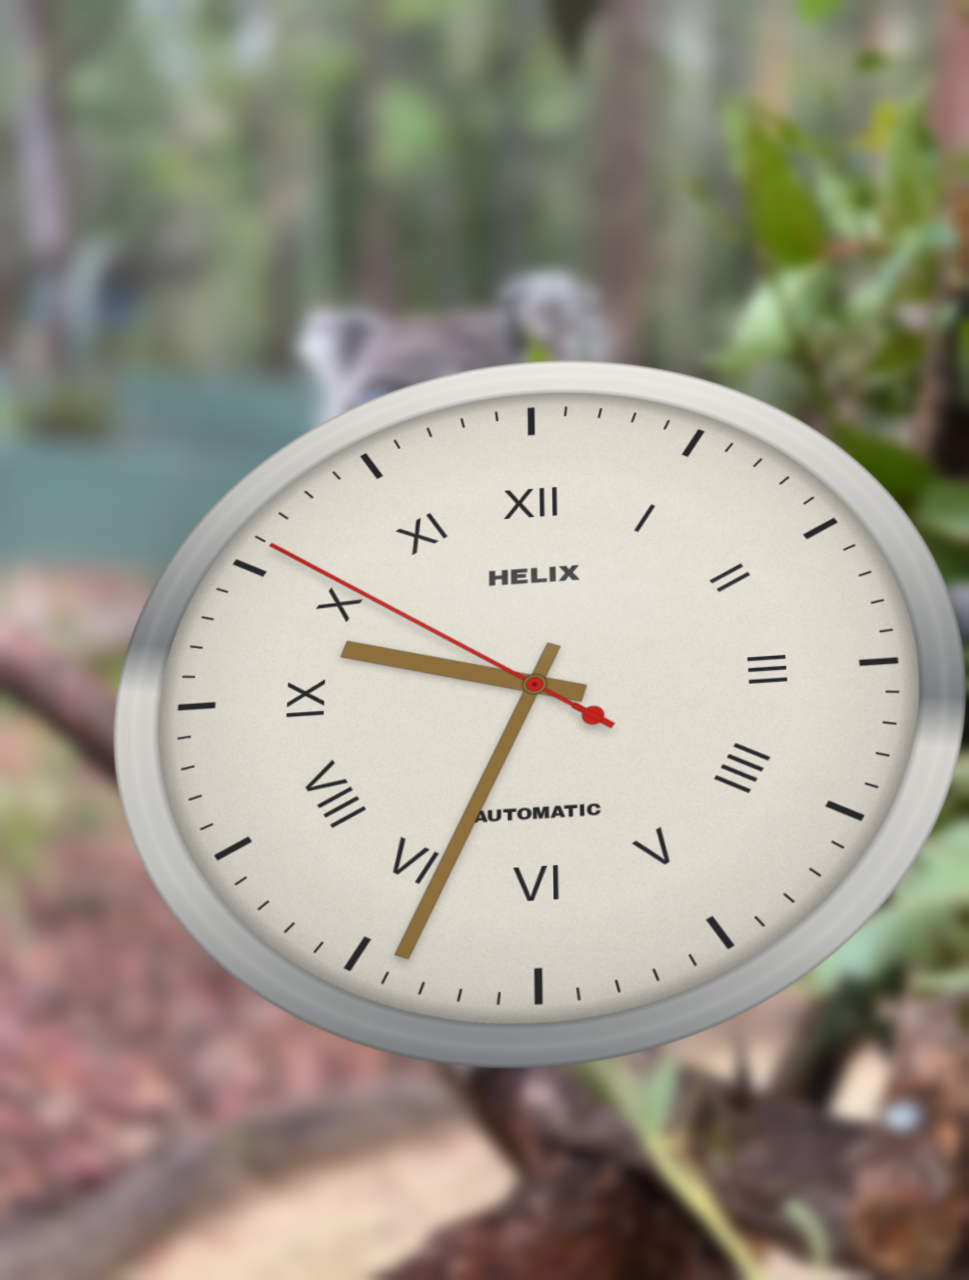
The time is 9,33,51
